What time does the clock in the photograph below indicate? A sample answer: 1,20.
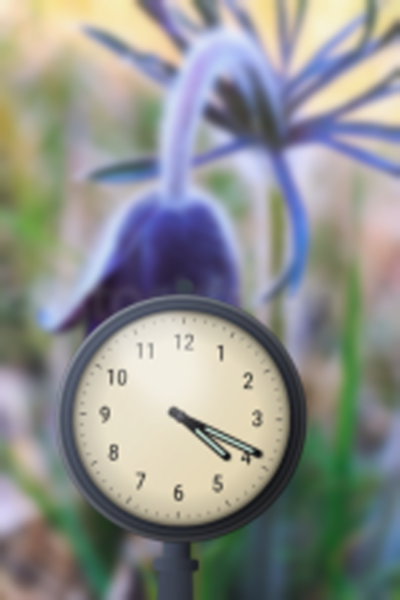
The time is 4,19
